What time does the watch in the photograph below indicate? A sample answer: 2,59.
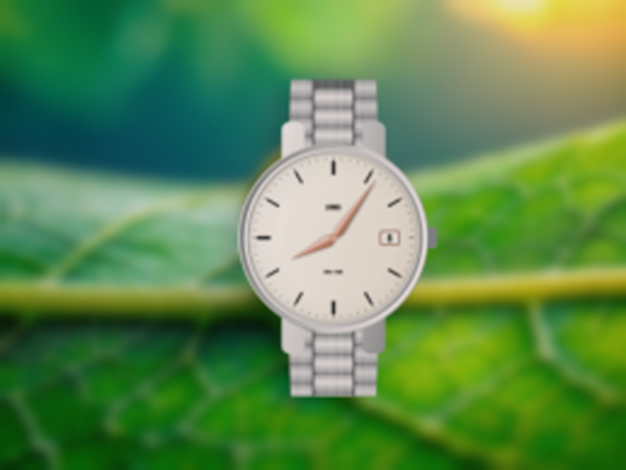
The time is 8,06
